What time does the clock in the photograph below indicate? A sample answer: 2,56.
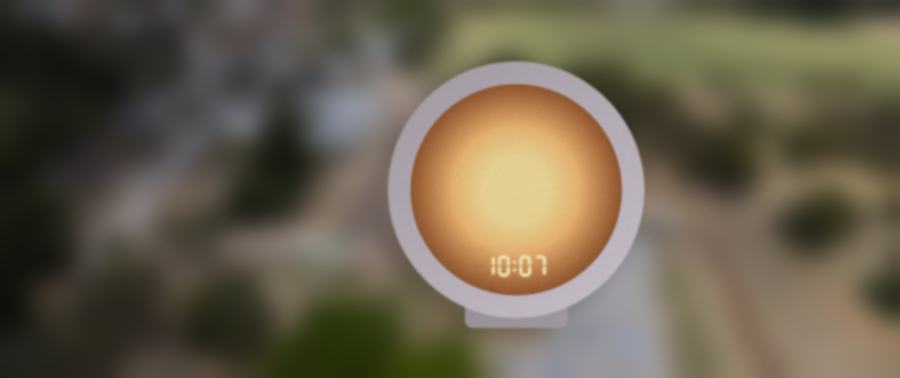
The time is 10,07
